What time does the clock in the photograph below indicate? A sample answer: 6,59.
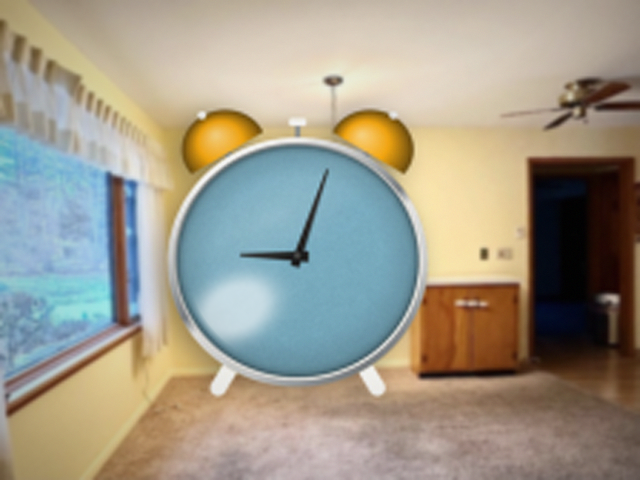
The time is 9,03
